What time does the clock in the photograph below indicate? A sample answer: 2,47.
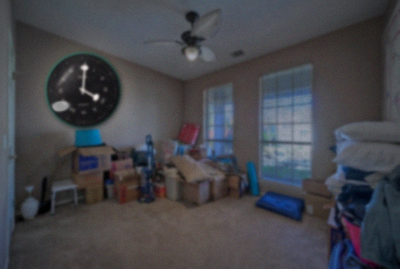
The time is 4,01
